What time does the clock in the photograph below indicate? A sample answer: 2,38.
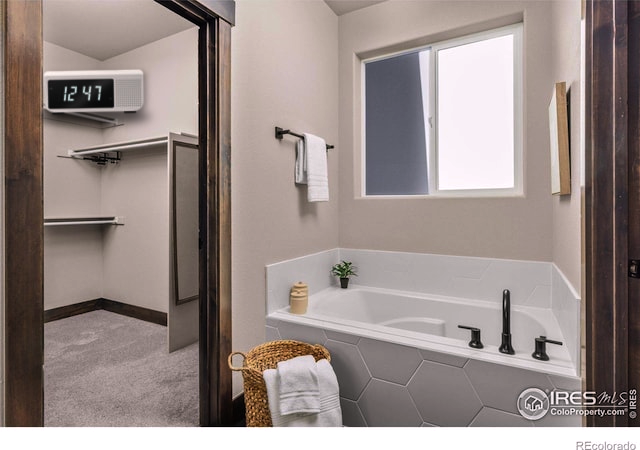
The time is 12,47
